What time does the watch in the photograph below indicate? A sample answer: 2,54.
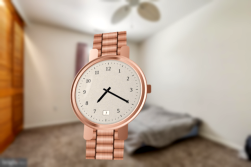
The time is 7,20
